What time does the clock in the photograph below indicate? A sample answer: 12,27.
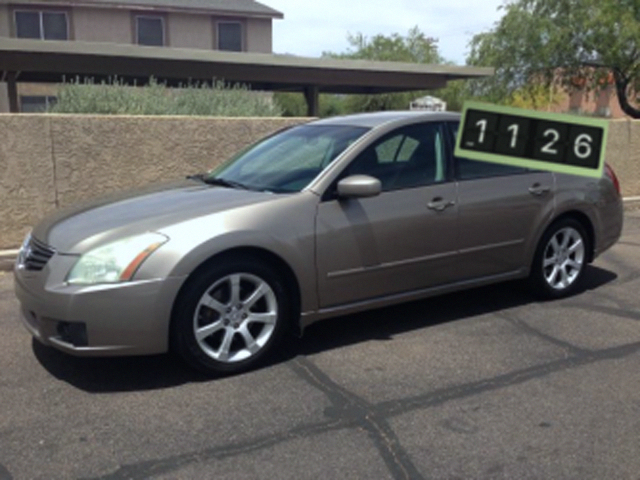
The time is 11,26
